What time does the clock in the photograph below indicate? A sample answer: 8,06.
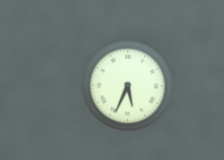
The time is 5,34
